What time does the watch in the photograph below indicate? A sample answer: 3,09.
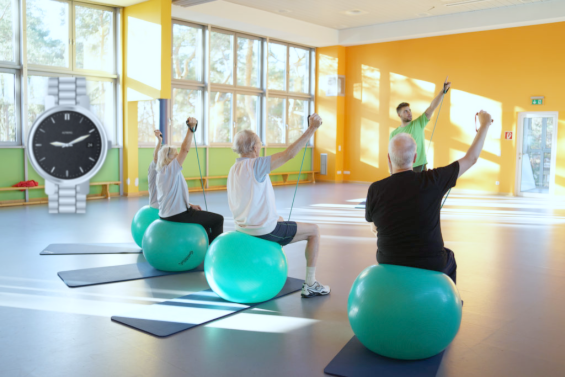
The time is 9,11
